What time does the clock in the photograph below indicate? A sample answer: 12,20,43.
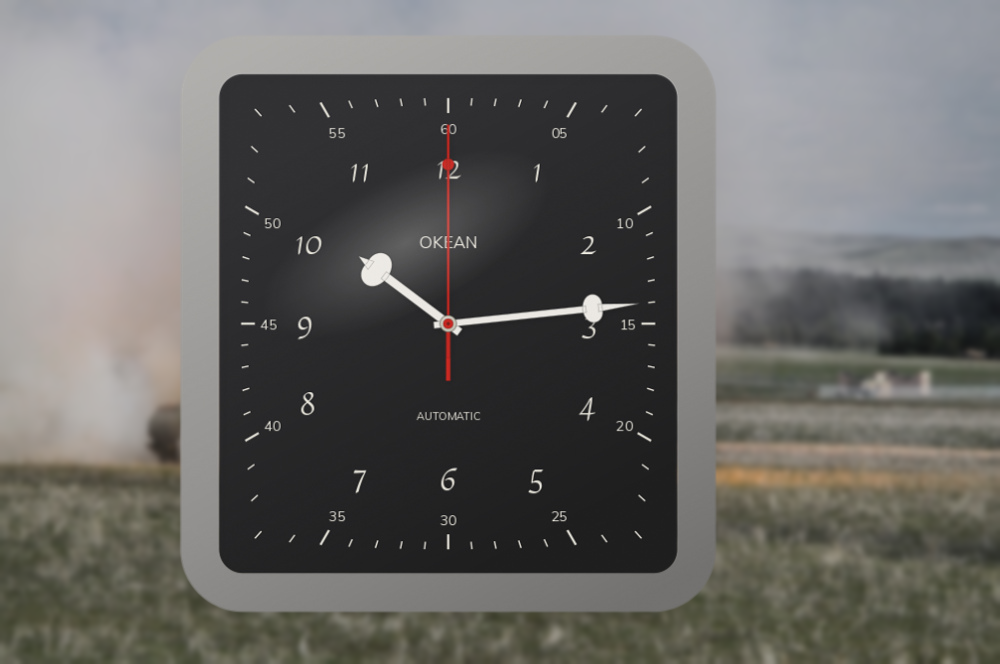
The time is 10,14,00
